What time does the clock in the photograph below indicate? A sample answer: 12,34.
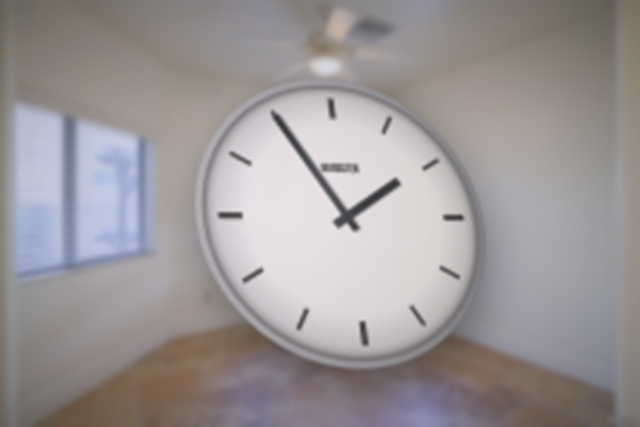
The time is 1,55
